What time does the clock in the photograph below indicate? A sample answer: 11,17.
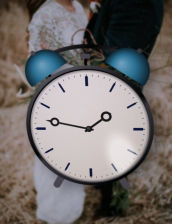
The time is 1,47
